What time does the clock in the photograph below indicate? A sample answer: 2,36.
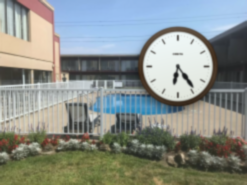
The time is 6,24
